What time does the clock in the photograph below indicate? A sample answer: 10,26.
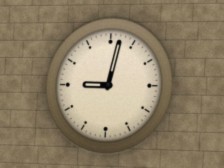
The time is 9,02
